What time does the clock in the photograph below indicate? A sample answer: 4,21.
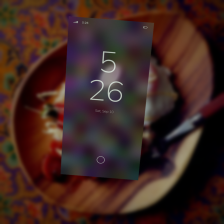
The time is 5,26
